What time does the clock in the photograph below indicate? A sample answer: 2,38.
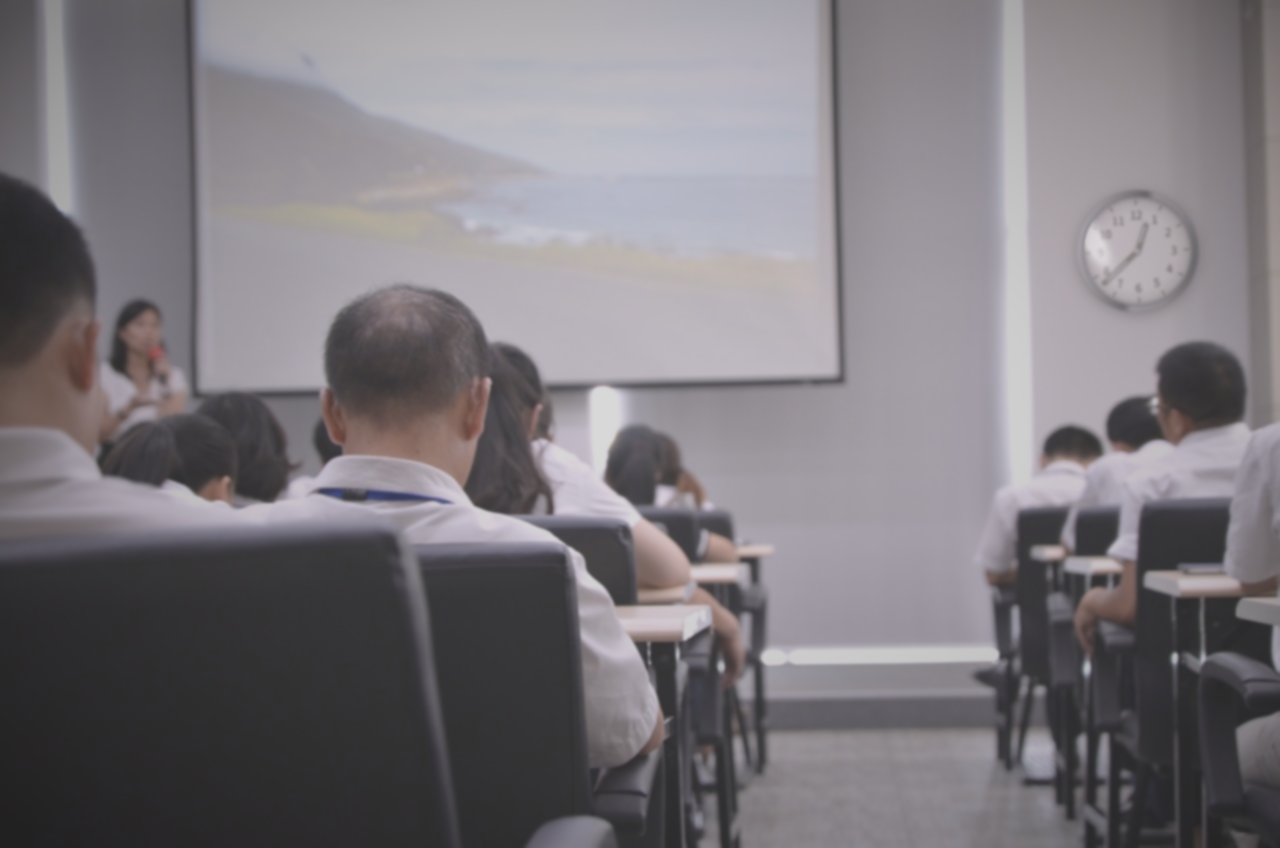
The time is 12,38
